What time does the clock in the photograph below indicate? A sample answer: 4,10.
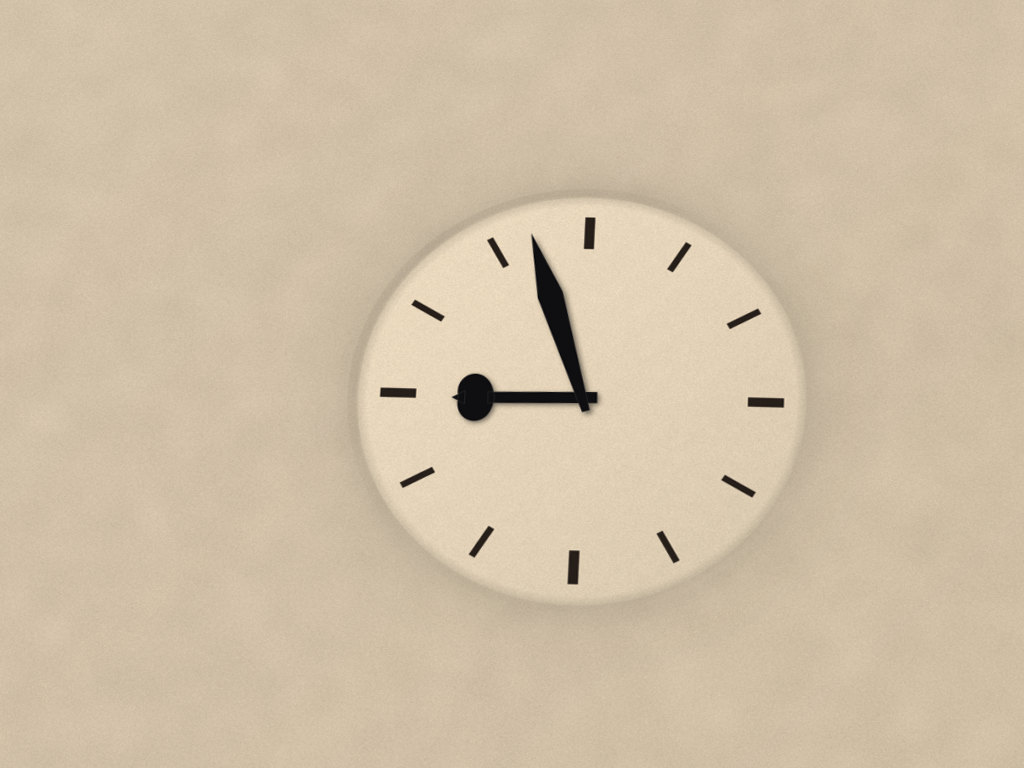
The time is 8,57
